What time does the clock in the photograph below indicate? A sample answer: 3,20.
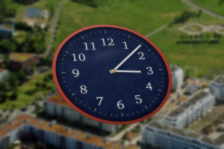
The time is 3,08
